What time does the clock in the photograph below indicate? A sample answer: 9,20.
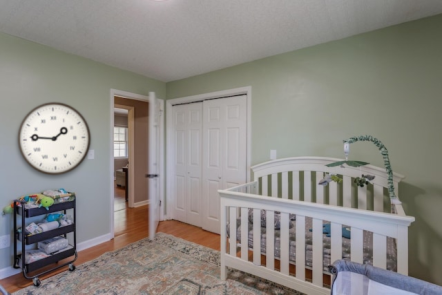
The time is 1,46
